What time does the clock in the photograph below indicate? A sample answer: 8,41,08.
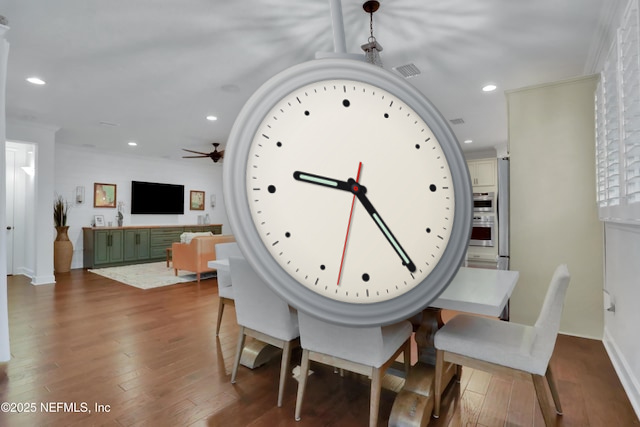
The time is 9,24,33
